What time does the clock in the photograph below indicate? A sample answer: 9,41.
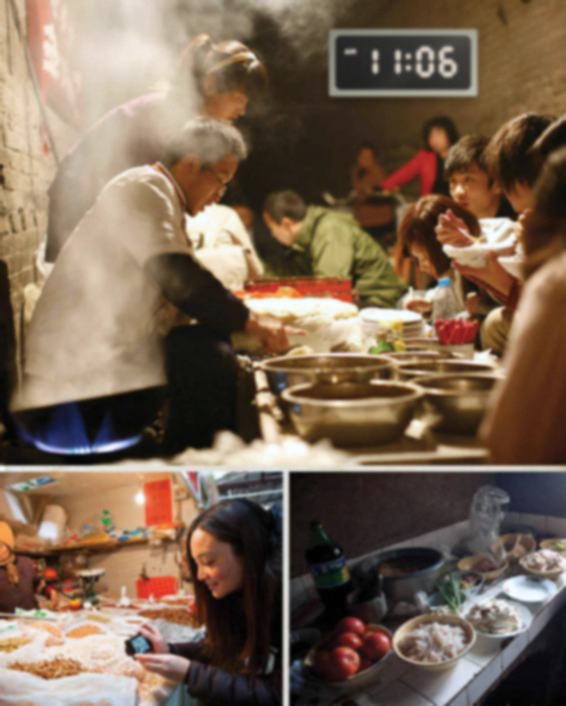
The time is 11,06
